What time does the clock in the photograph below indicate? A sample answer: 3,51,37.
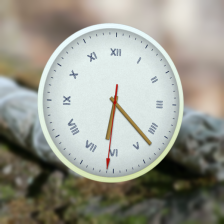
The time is 6,22,31
